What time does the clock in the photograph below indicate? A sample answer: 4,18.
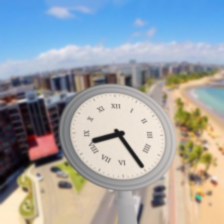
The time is 8,25
